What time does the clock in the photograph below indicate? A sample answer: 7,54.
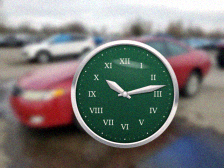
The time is 10,13
